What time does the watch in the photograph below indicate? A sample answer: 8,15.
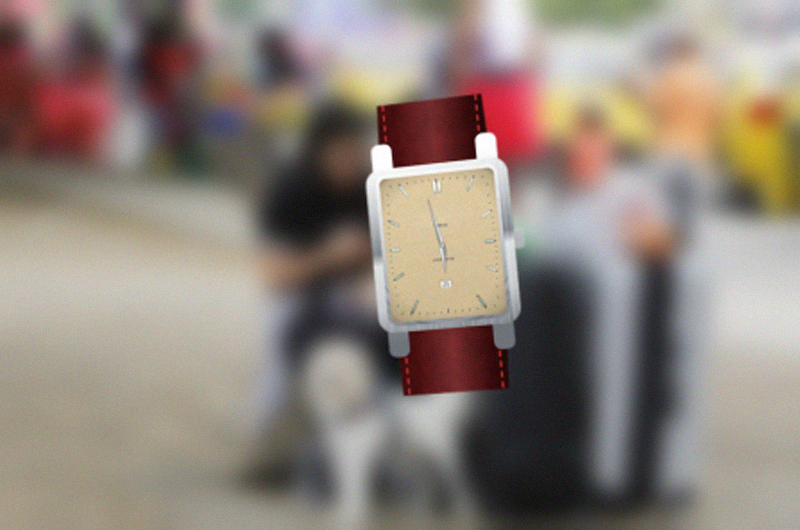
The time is 5,58
